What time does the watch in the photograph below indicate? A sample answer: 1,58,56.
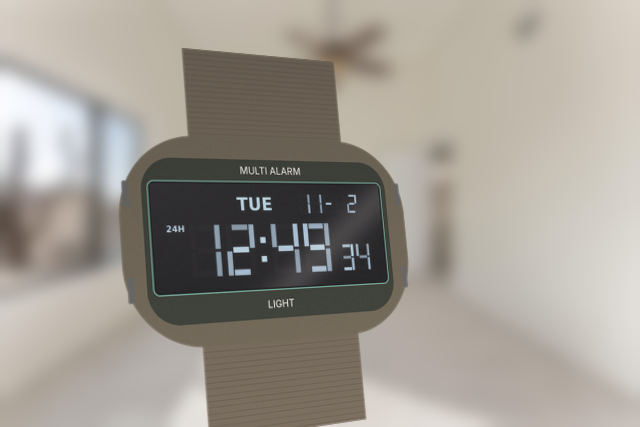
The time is 12,49,34
